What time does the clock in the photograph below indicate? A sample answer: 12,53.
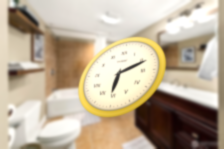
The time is 6,11
